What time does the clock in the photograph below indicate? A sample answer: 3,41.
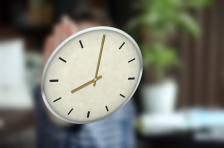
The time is 8,00
